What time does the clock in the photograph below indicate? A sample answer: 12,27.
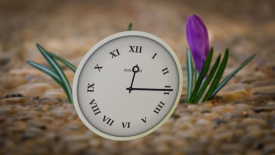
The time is 12,15
